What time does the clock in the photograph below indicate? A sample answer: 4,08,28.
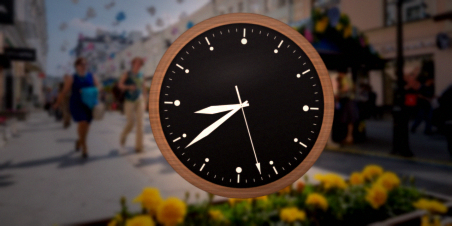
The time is 8,38,27
